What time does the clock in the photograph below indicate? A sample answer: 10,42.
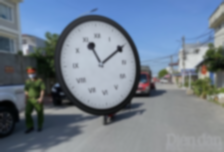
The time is 11,10
